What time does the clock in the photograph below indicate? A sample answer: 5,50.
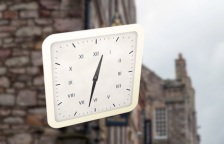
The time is 12,32
